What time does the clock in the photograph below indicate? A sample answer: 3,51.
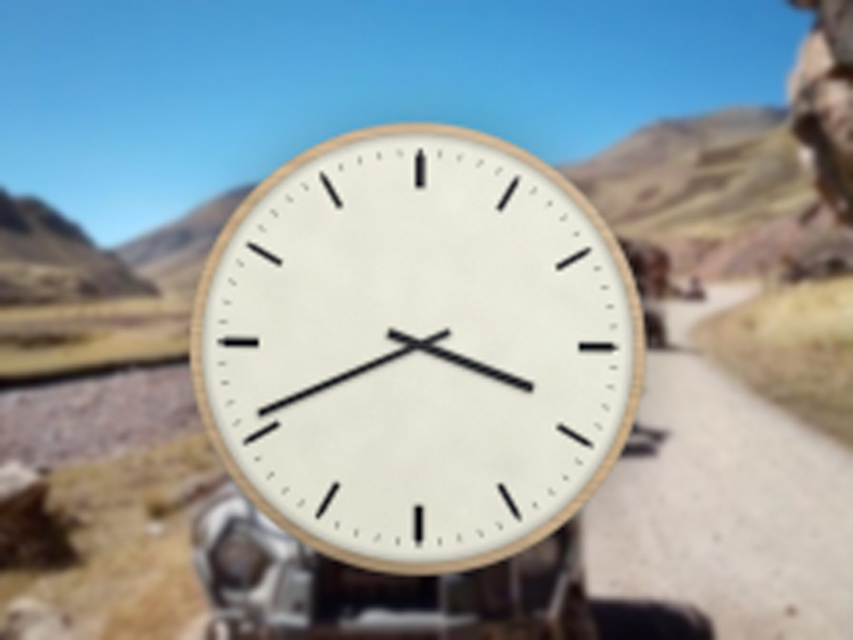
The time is 3,41
